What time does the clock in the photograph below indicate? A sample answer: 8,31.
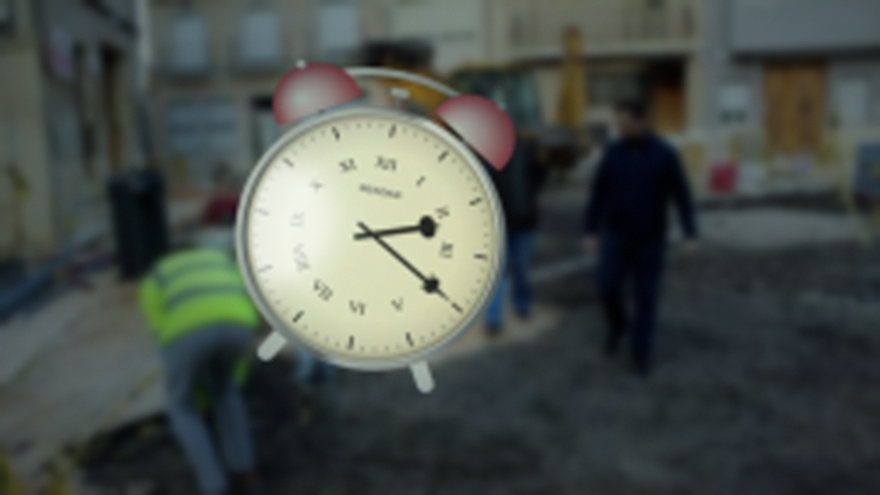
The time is 2,20
